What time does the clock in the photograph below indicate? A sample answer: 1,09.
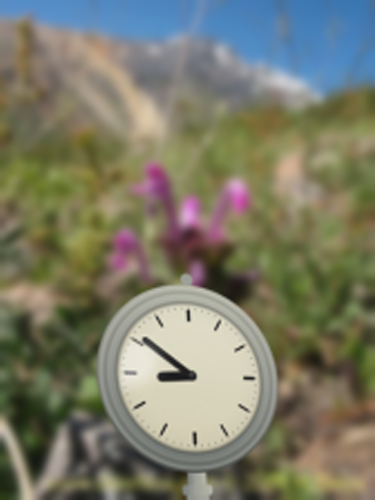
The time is 8,51
